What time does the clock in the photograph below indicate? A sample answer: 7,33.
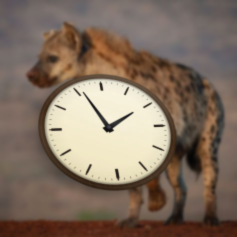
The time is 1,56
